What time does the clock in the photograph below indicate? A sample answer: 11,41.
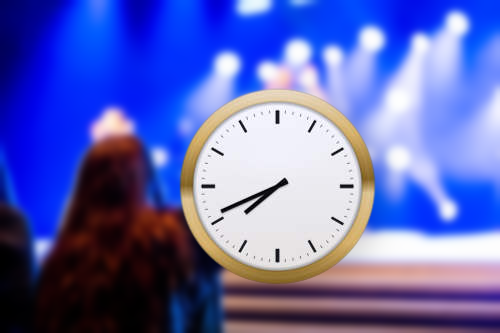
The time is 7,41
